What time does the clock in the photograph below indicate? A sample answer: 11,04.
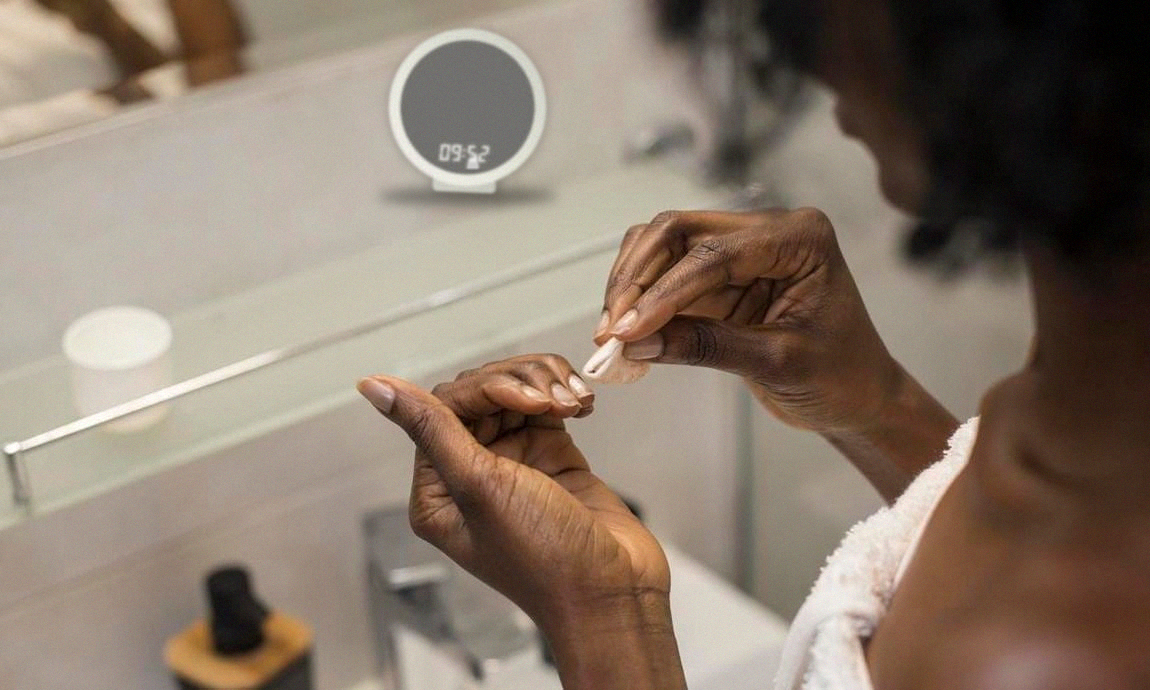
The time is 9,52
